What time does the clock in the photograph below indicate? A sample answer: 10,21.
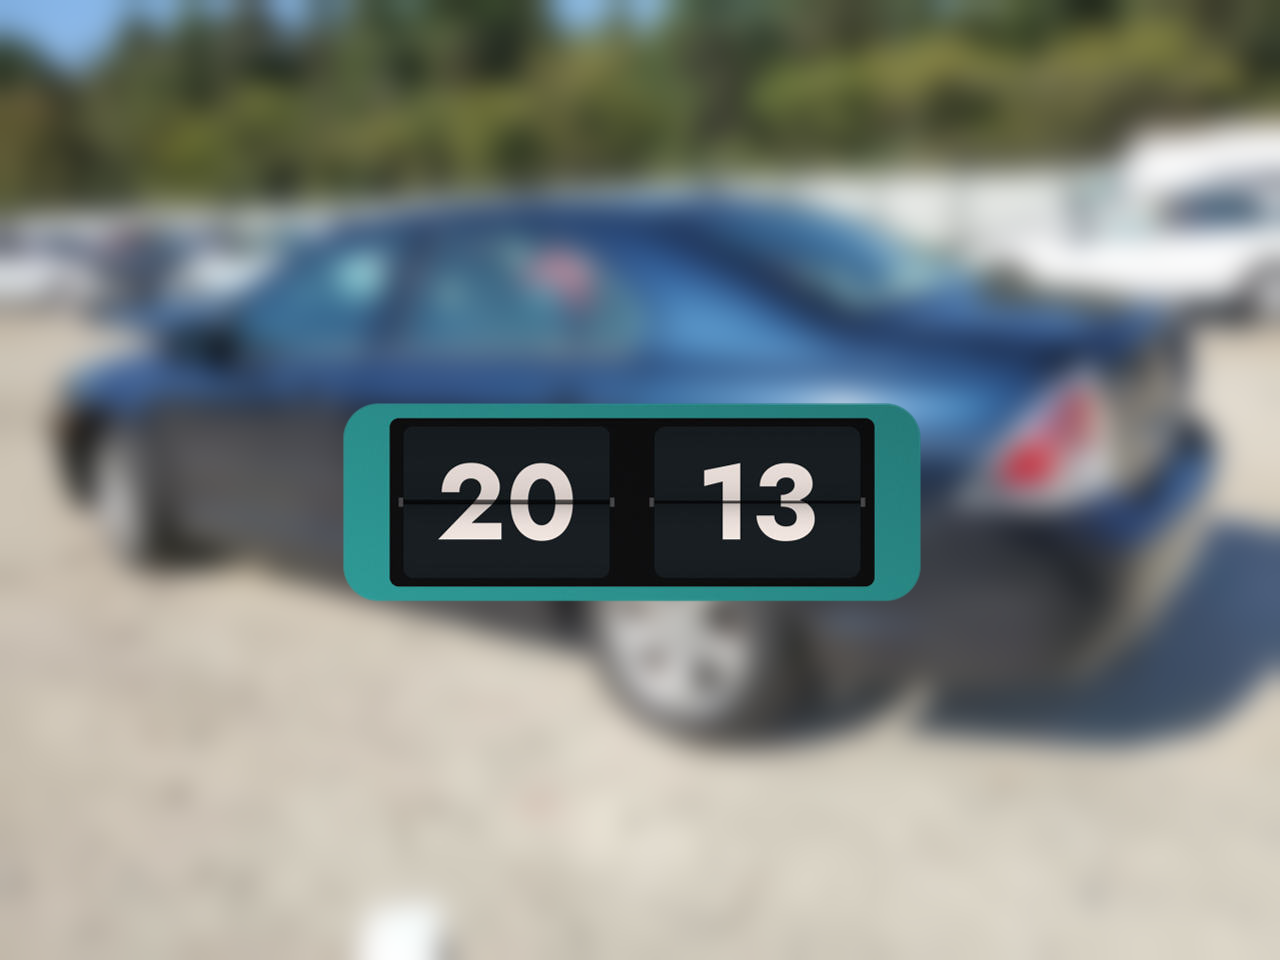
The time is 20,13
